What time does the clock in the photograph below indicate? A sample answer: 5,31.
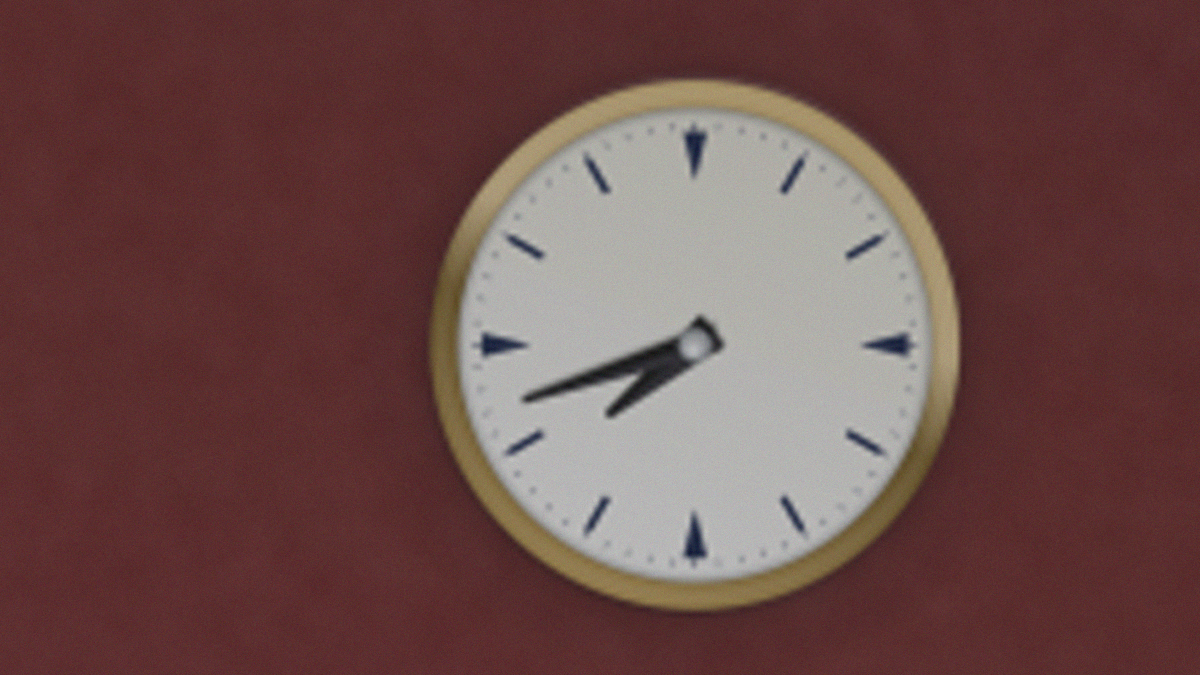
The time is 7,42
